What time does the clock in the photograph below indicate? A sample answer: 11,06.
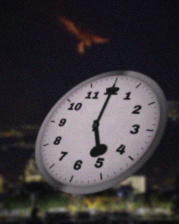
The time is 5,00
